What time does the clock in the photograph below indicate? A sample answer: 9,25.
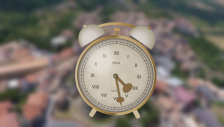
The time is 4,28
